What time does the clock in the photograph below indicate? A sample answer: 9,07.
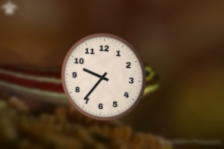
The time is 9,36
